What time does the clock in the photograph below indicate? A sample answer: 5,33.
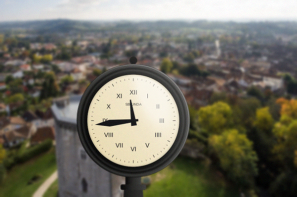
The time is 11,44
